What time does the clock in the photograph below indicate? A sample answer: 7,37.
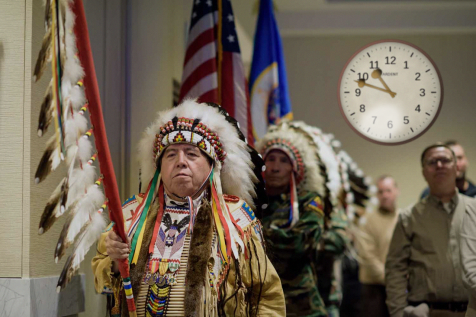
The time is 10,48
